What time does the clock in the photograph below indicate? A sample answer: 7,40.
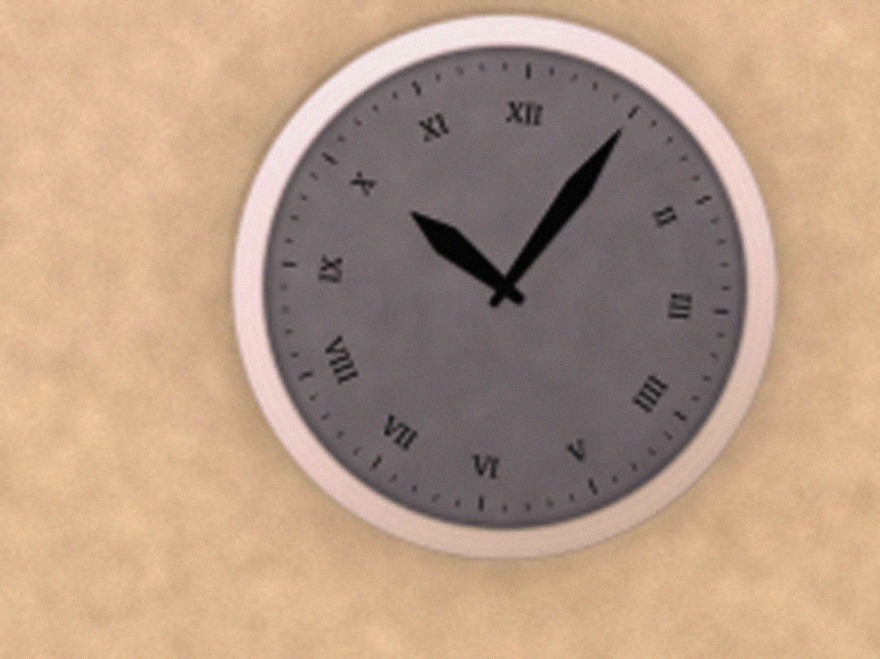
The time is 10,05
